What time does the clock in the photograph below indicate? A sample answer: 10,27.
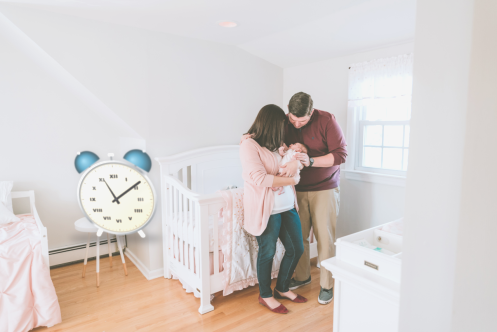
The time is 11,09
